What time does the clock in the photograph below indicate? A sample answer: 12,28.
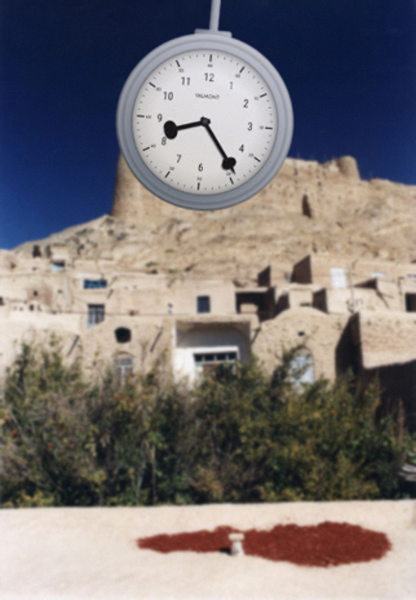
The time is 8,24
